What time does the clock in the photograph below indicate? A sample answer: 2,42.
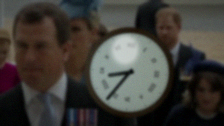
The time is 8,36
